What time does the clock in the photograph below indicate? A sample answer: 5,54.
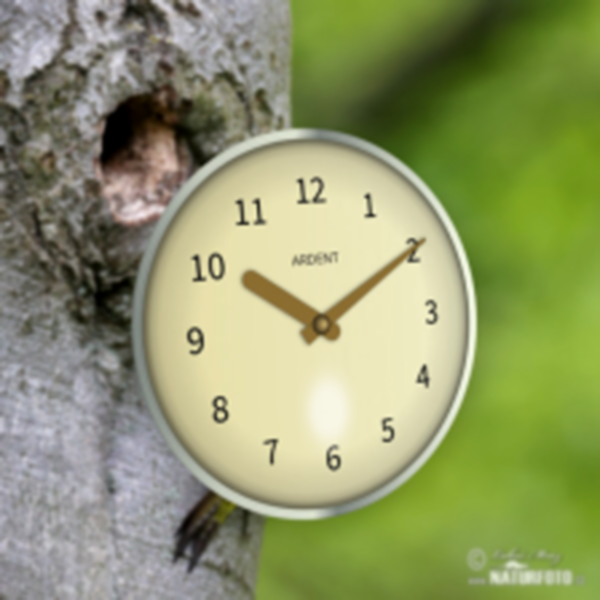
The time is 10,10
